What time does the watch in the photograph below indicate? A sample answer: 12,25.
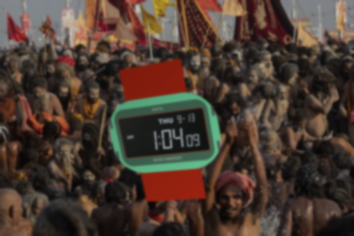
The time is 1,04
